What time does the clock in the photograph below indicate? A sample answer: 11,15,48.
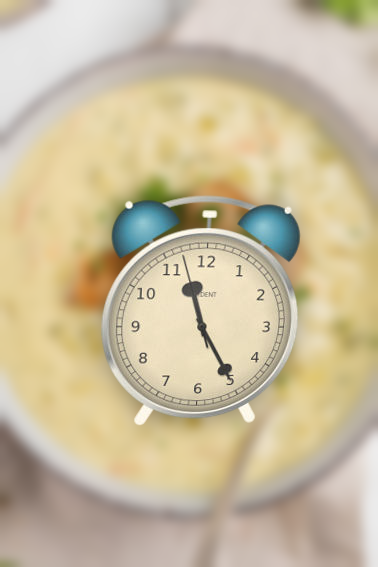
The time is 11,24,57
